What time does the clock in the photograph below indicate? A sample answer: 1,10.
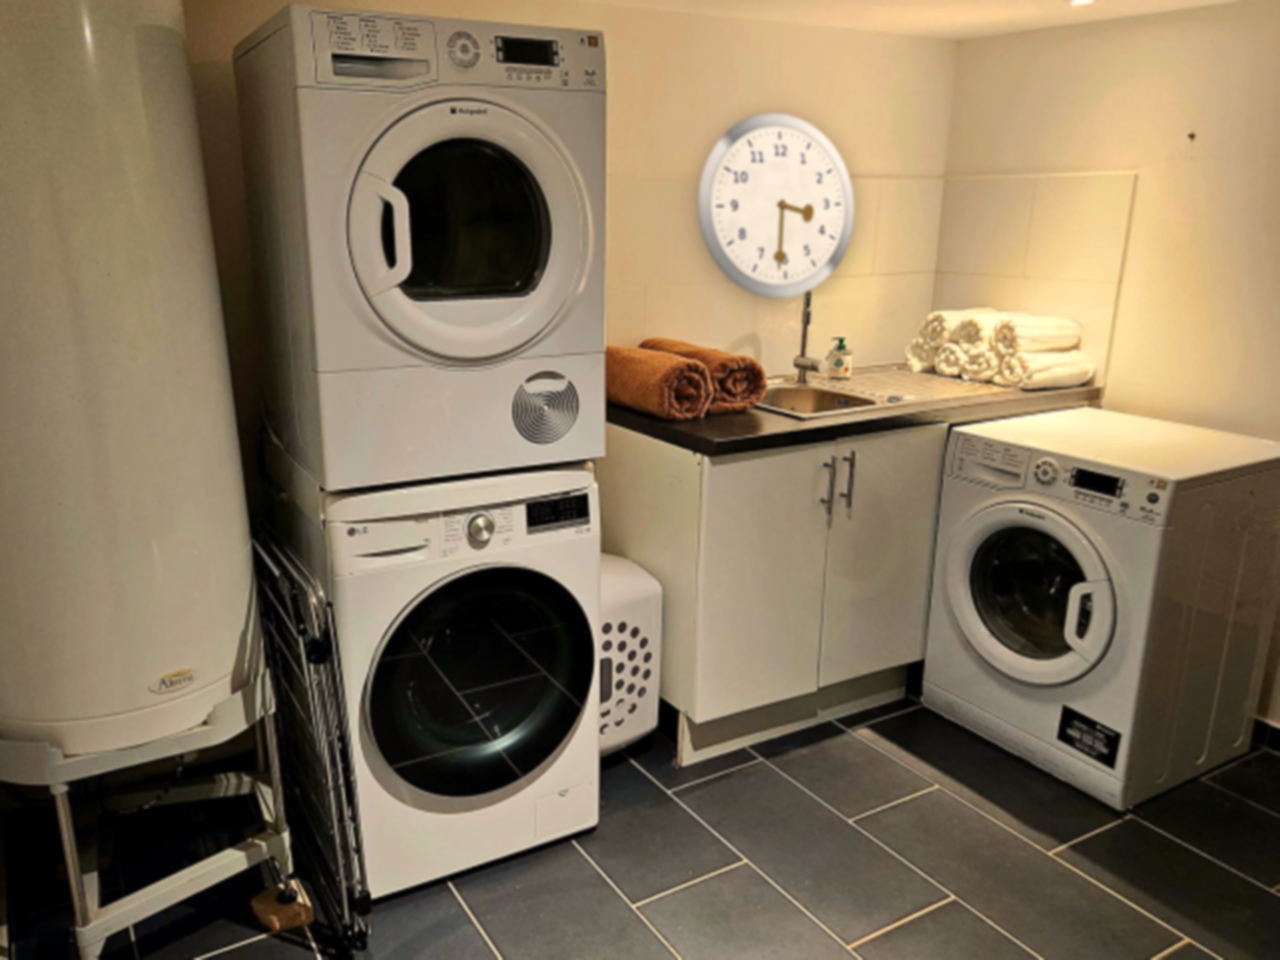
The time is 3,31
